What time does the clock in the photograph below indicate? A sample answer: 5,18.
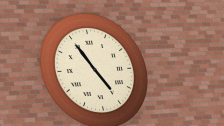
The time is 4,55
